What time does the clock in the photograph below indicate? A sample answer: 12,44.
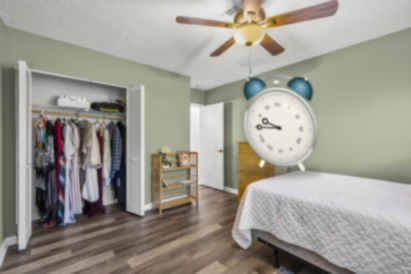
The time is 9,45
